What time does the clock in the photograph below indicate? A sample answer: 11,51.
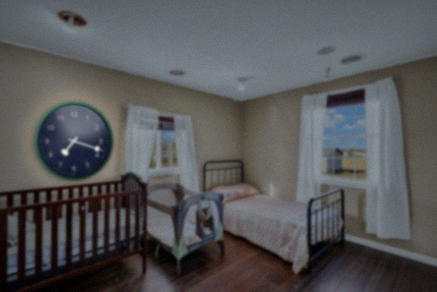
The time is 7,18
